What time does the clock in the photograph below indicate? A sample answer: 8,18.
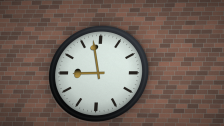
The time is 8,58
